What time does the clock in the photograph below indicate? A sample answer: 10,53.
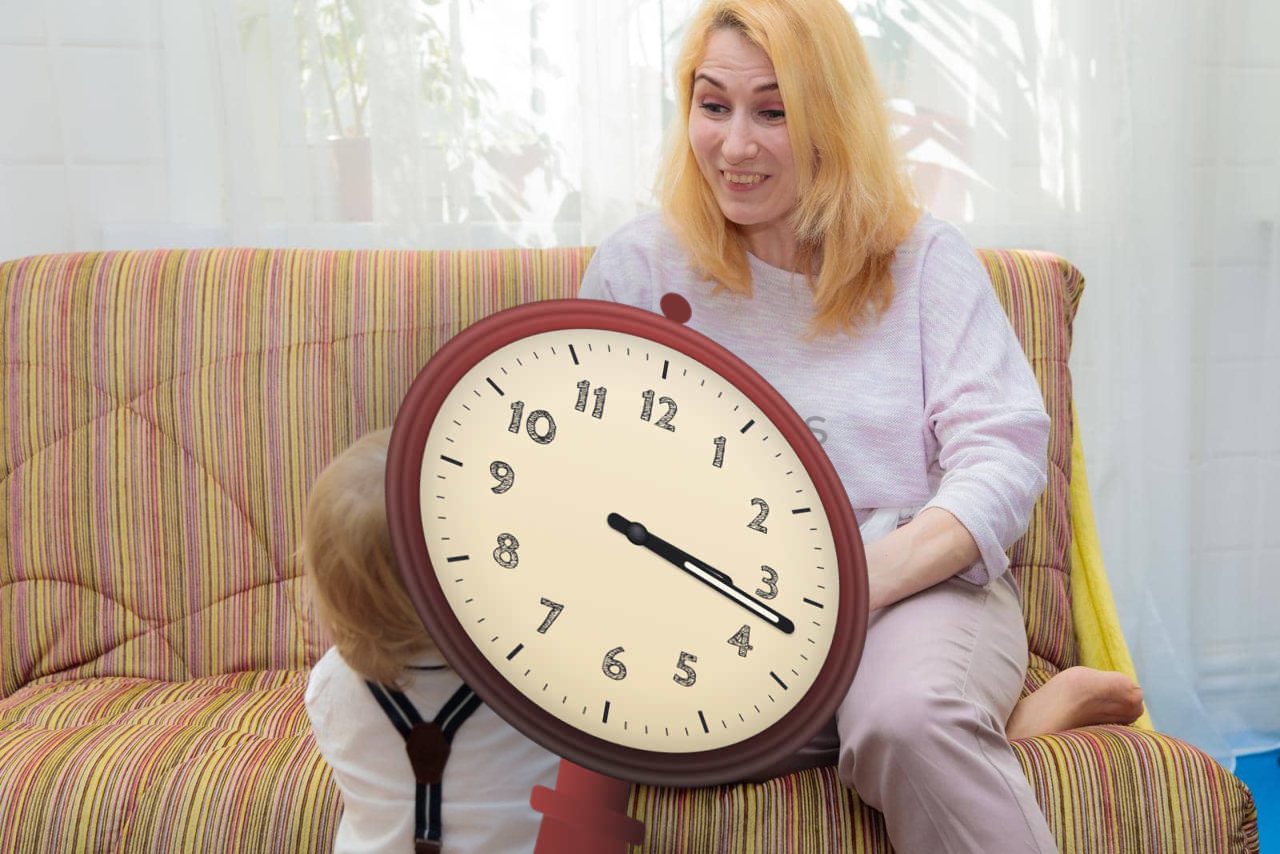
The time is 3,17
